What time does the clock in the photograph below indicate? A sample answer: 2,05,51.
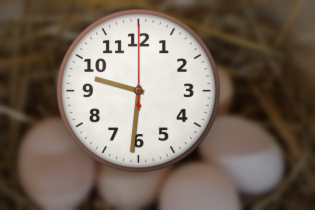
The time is 9,31,00
